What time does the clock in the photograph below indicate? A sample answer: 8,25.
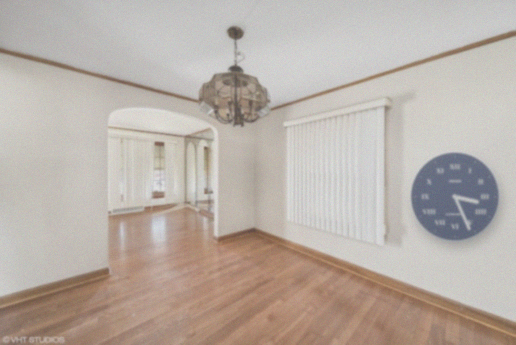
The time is 3,26
